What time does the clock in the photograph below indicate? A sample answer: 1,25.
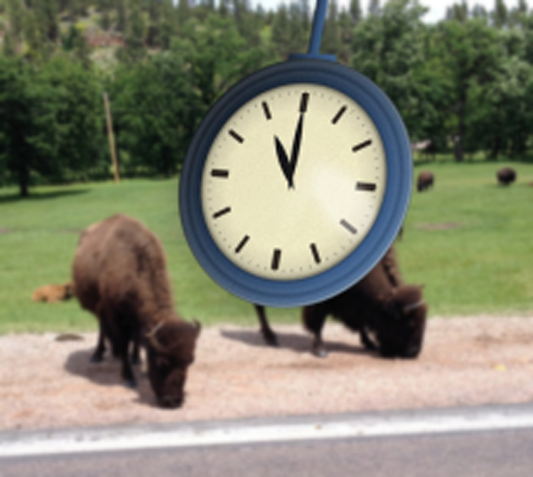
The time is 11,00
